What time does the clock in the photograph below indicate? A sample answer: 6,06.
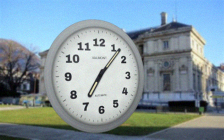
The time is 7,07
